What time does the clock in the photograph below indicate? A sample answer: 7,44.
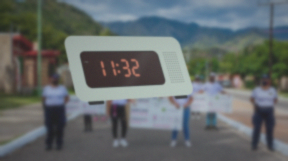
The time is 11,32
